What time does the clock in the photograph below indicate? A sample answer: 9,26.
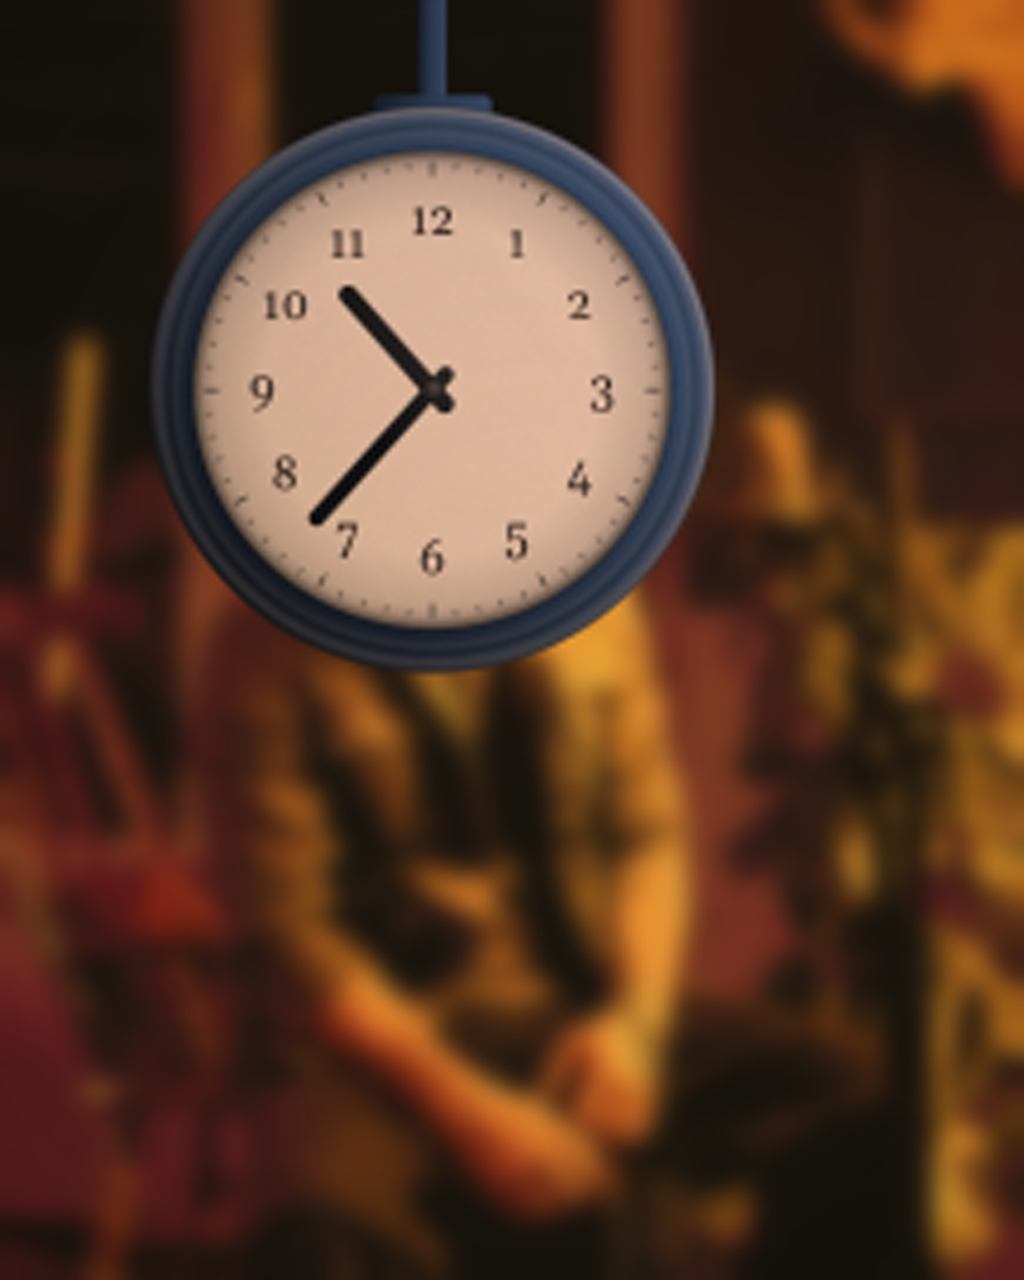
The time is 10,37
